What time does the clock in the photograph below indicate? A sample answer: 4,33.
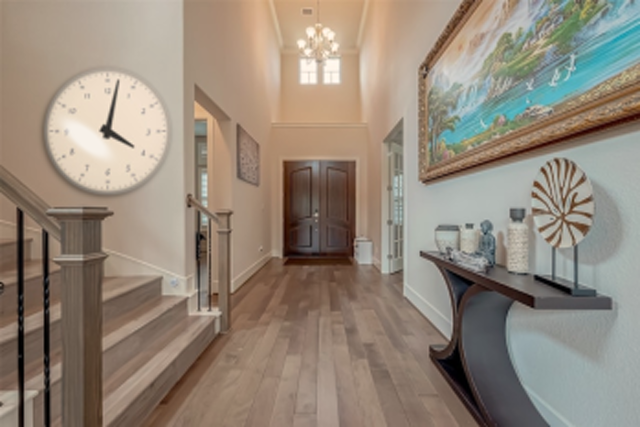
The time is 4,02
